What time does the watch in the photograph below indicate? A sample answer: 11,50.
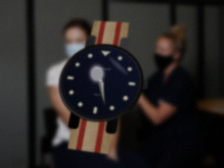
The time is 5,27
